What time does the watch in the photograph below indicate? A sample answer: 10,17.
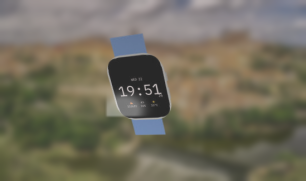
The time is 19,51
